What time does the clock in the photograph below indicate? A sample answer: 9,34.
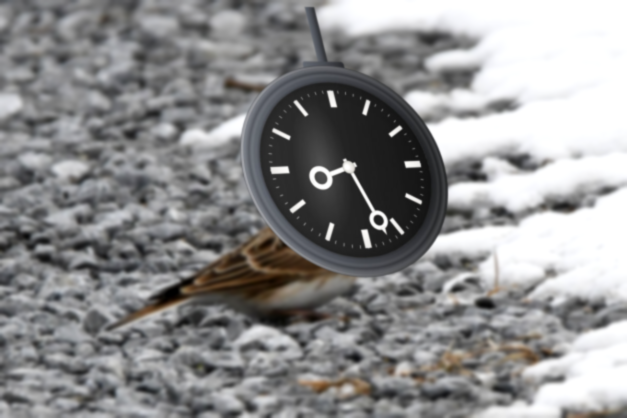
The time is 8,27
